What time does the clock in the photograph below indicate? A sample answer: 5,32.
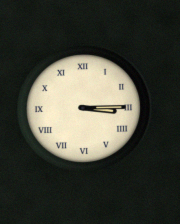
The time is 3,15
